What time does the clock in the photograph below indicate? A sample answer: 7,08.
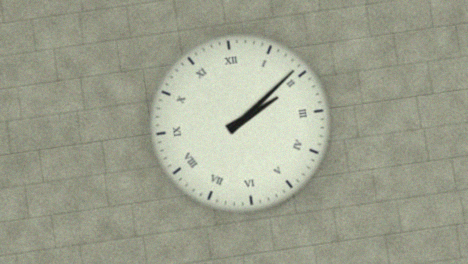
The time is 2,09
